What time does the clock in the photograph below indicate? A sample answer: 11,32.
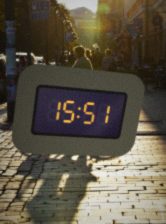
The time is 15,51
